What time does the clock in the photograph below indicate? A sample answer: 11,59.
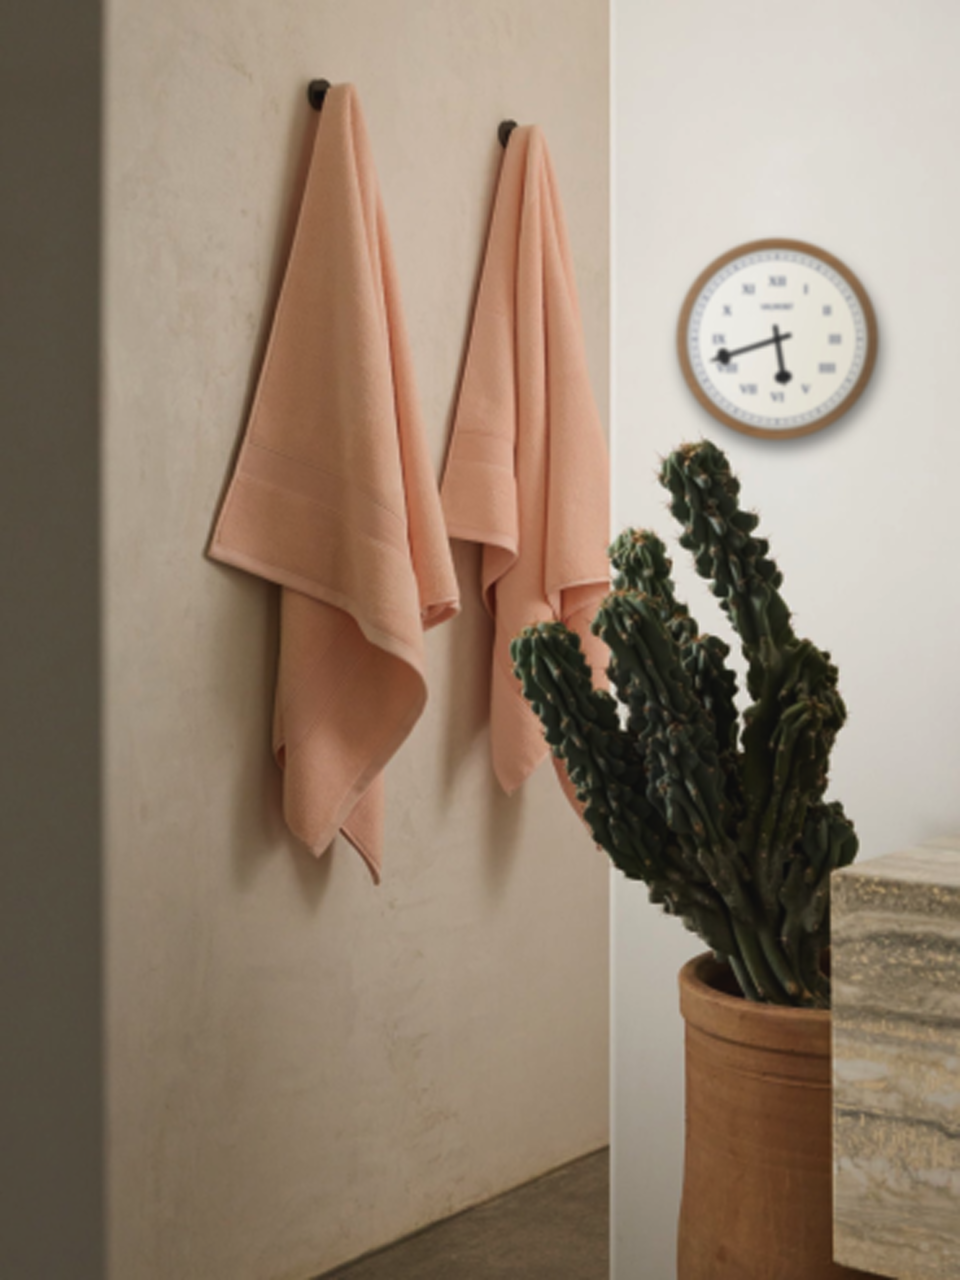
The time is 5,42
